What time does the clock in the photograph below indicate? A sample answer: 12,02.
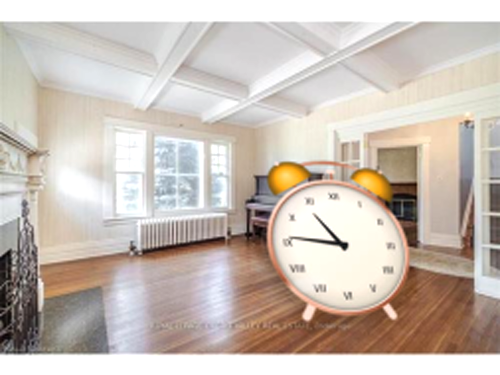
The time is 10,46
